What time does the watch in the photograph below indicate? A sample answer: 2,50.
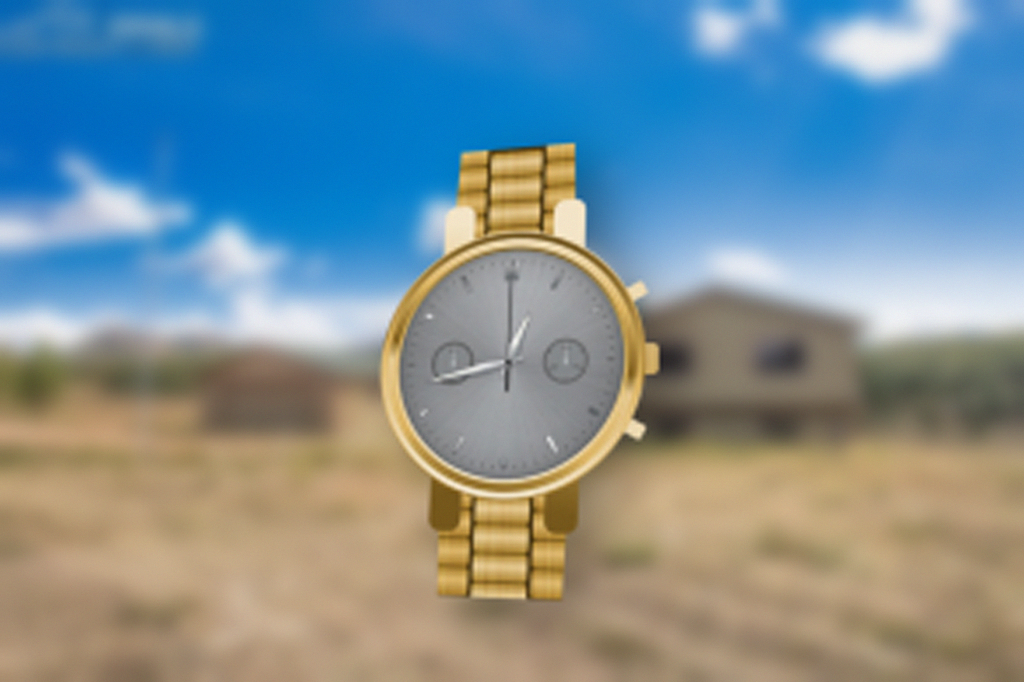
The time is 12,43
